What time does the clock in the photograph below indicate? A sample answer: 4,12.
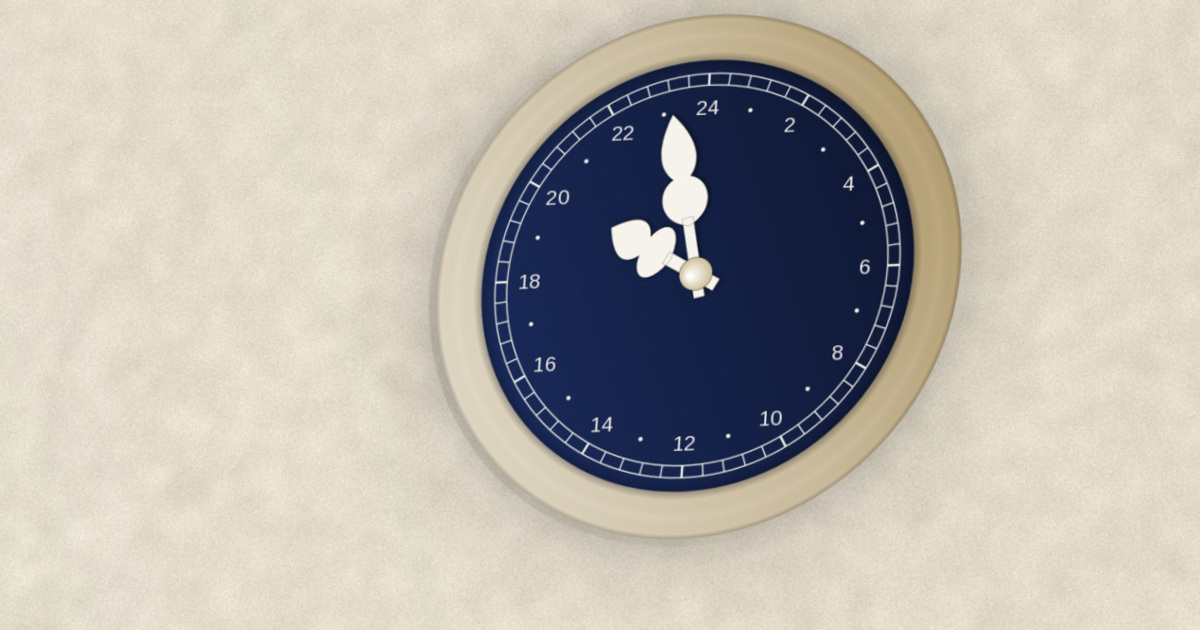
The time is 19,58
